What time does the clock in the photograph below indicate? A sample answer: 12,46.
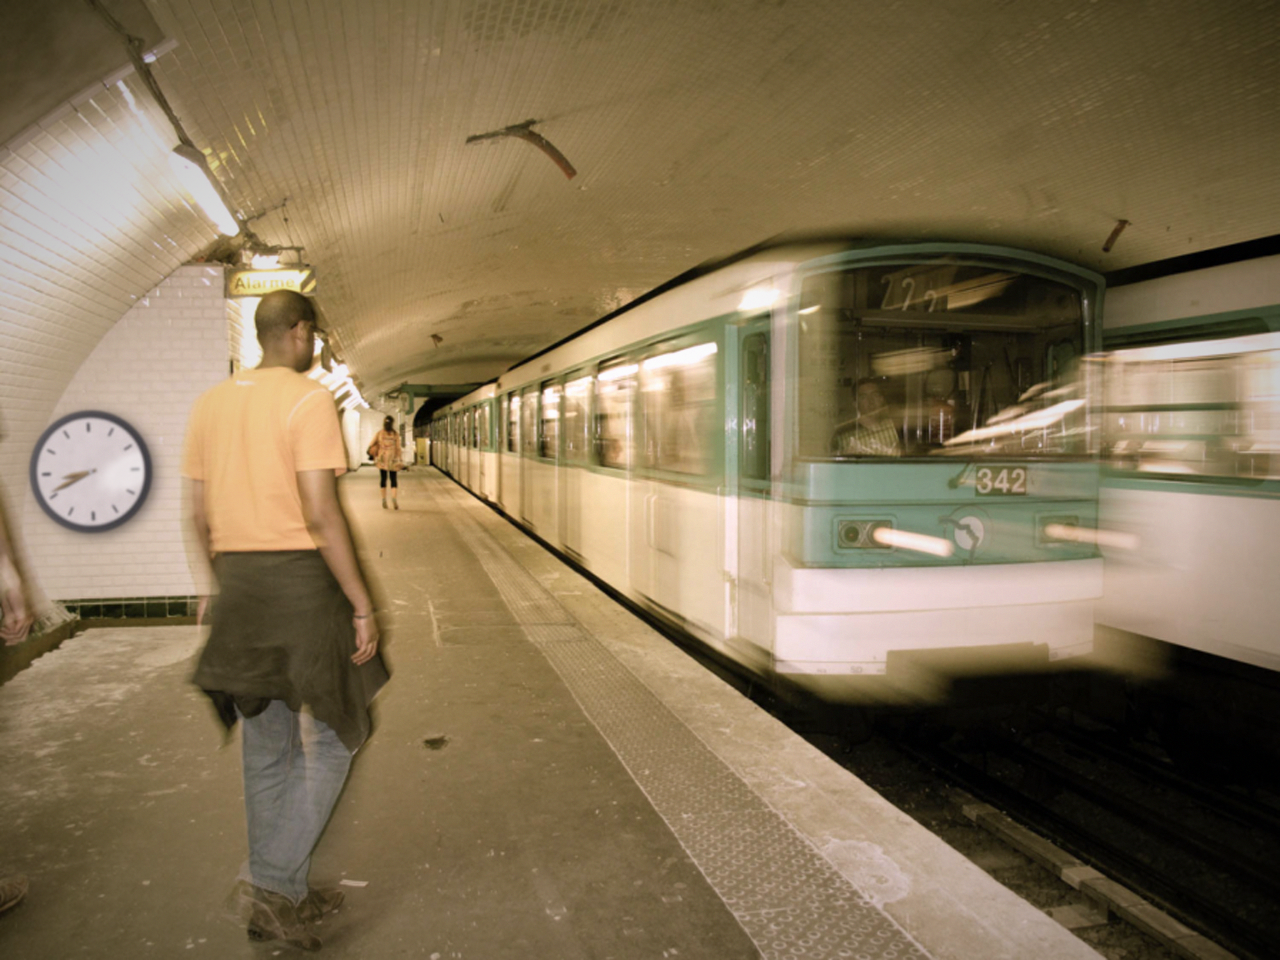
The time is 8,41
